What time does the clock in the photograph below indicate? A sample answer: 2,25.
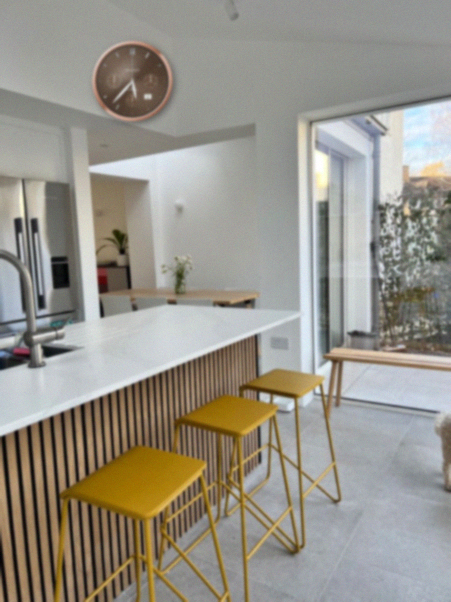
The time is 5,37
